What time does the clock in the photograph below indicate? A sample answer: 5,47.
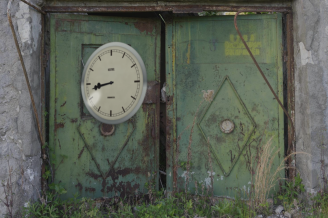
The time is 8,43
